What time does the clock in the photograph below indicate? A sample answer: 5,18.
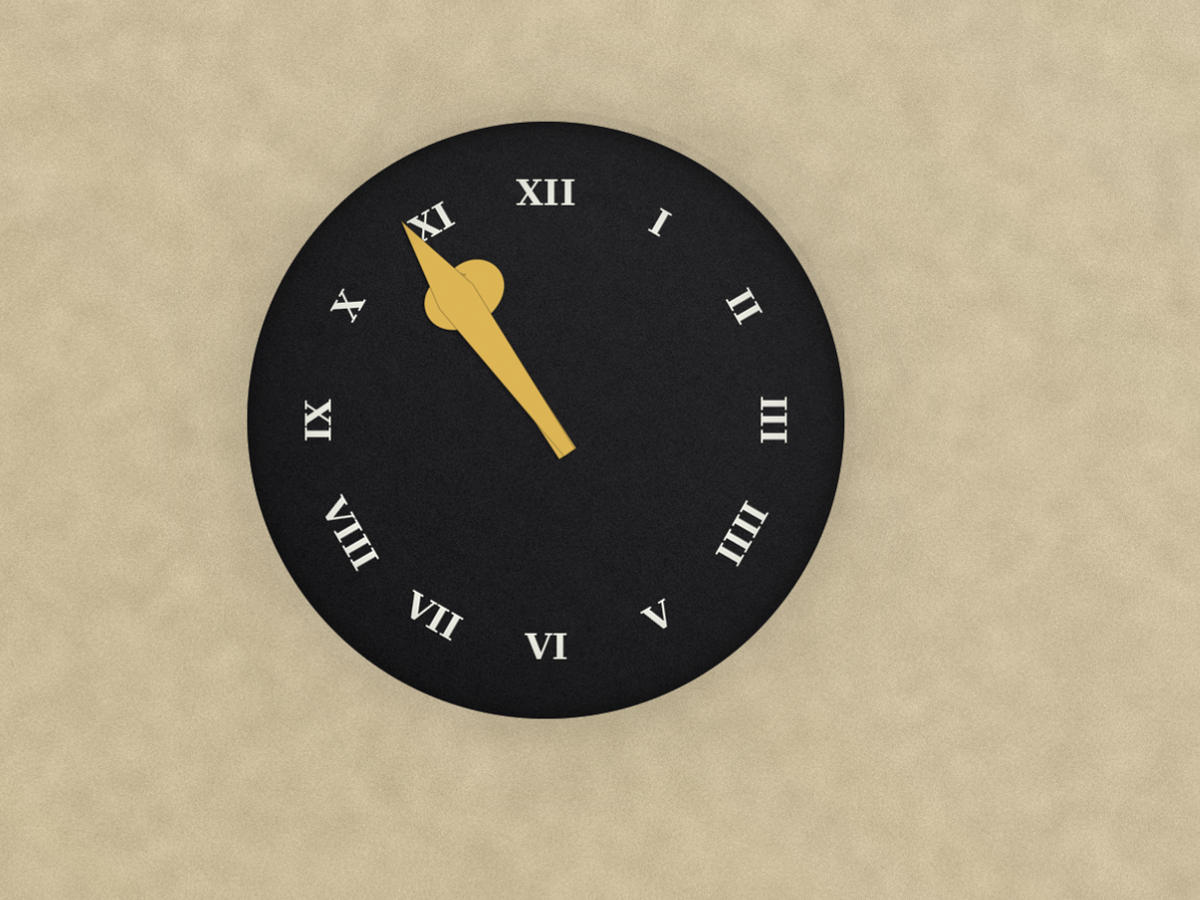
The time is 10,54
